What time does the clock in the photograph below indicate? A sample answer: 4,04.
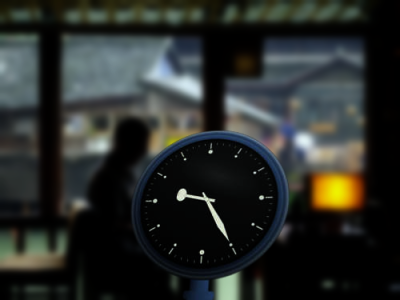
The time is 9,25
